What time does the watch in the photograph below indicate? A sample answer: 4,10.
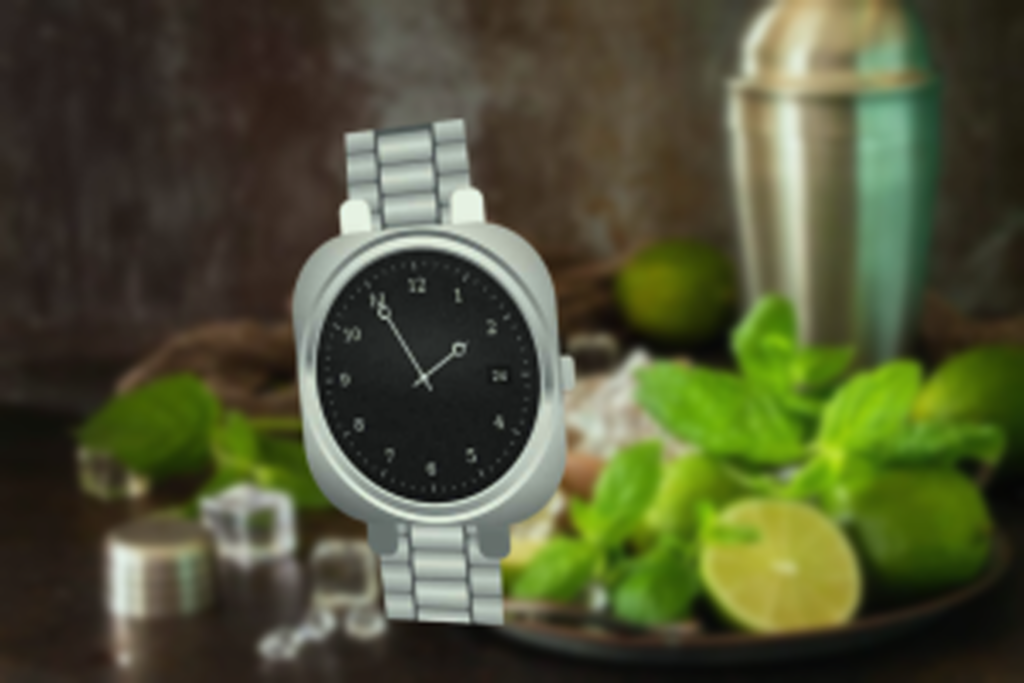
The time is 1,55
